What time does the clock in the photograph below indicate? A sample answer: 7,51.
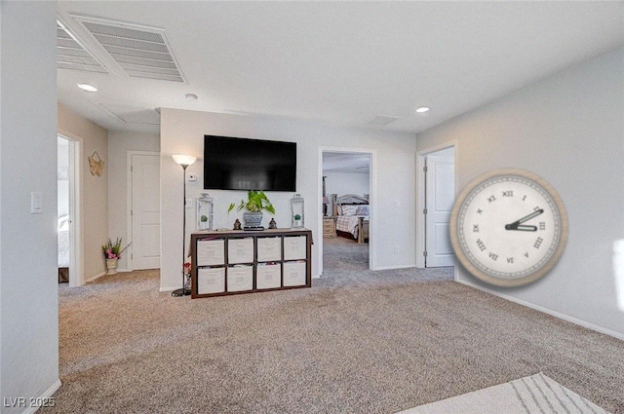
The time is 3,11
